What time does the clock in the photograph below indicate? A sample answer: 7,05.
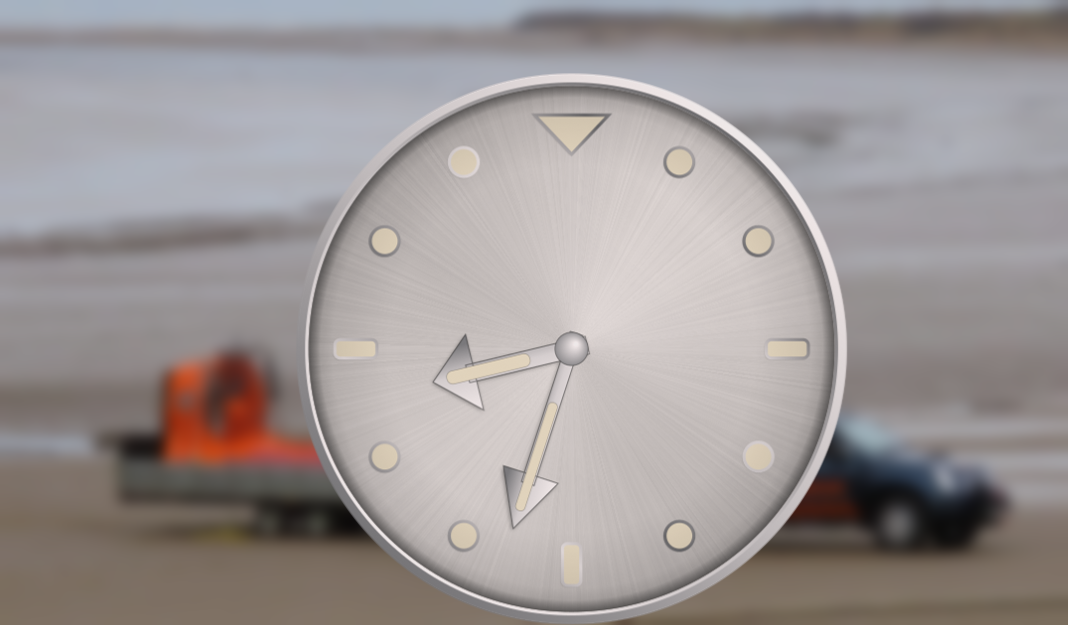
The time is 8,33
